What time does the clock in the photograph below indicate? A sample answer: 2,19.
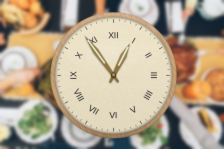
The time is 12,54
